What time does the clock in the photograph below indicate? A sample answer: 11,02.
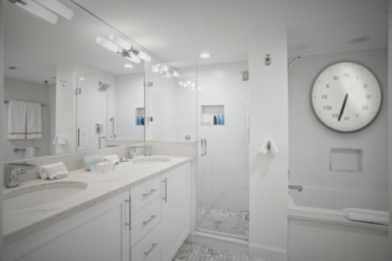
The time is 6,33
